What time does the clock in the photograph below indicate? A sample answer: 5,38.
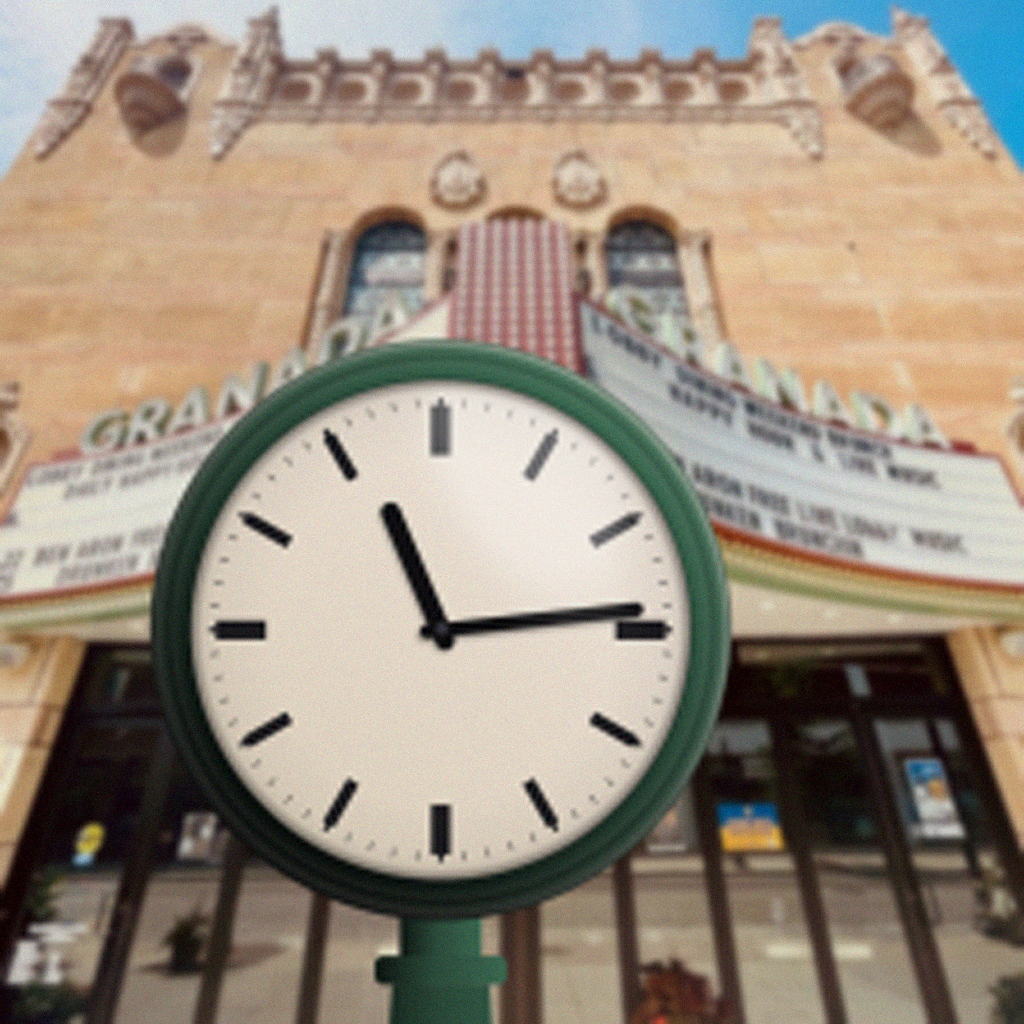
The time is 11,14
